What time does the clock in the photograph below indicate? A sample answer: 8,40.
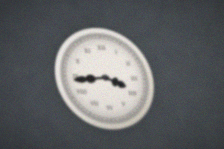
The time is 3,44
